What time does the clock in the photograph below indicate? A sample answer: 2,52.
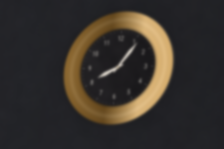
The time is 8,06
